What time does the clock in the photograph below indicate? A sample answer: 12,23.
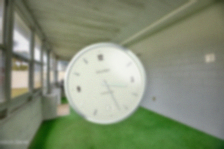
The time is 3,27
